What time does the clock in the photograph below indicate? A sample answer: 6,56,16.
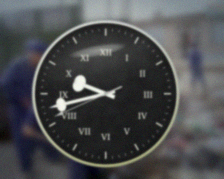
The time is 9,42,41
